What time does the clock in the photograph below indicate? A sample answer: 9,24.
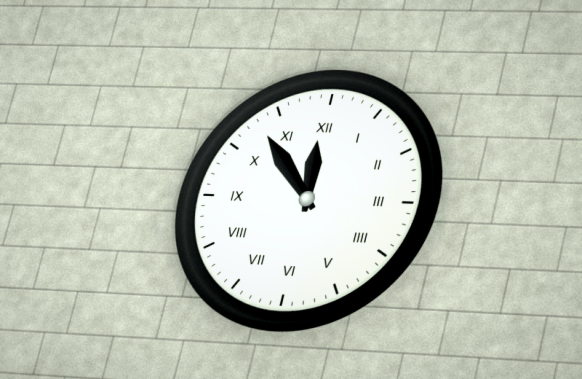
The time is 11,53
